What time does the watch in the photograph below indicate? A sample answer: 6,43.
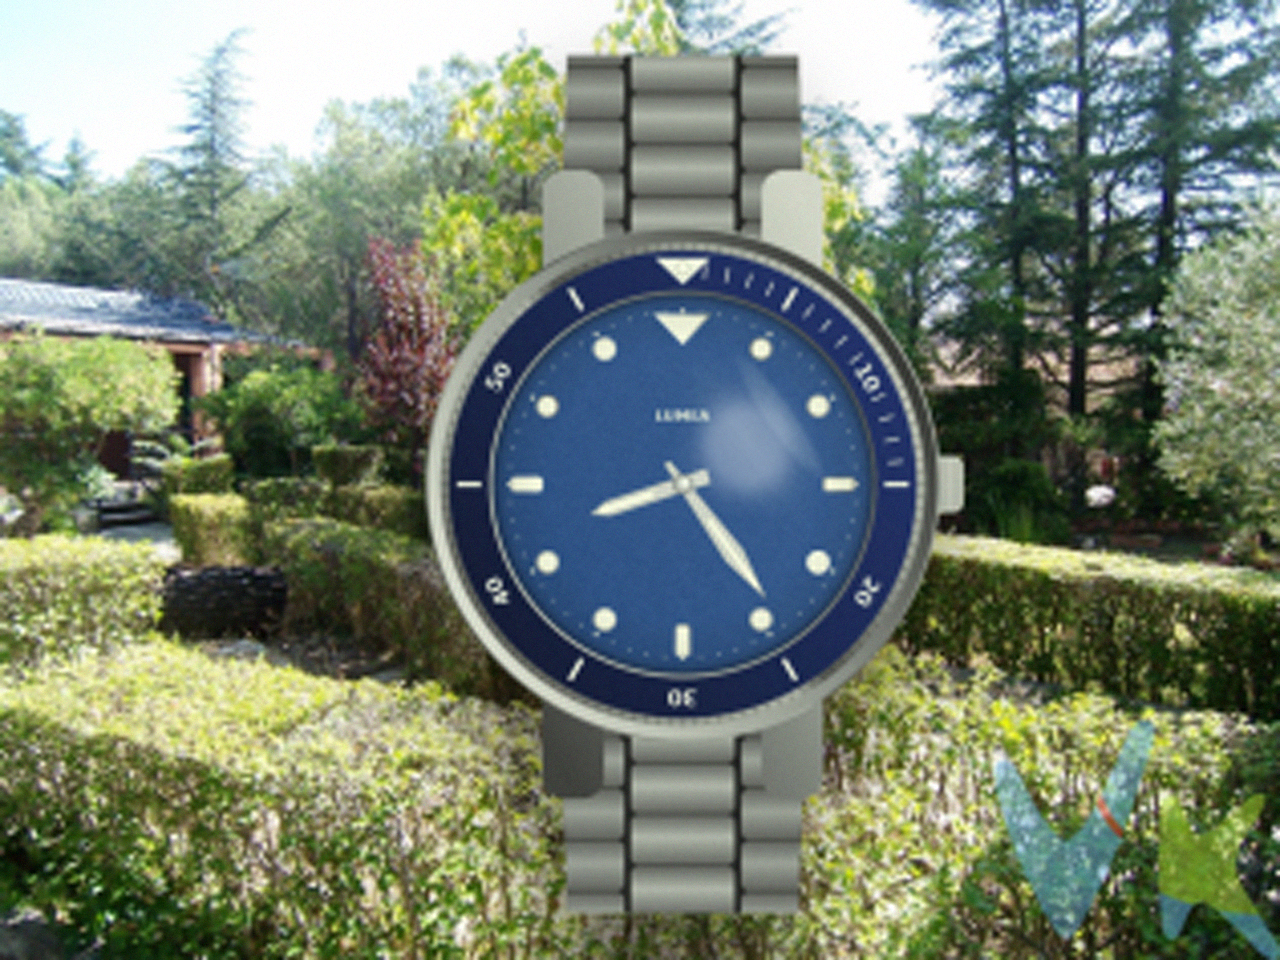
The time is 8,24
